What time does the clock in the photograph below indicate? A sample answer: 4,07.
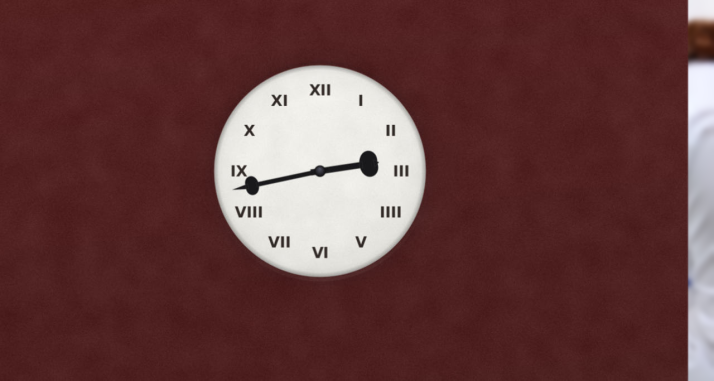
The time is 2,43
